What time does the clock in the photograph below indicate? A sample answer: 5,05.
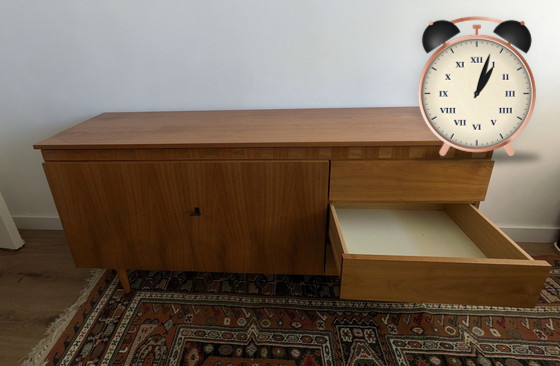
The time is 1,03
